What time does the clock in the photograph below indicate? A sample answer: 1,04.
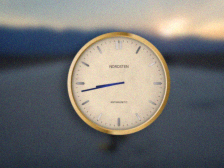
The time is 8,43
